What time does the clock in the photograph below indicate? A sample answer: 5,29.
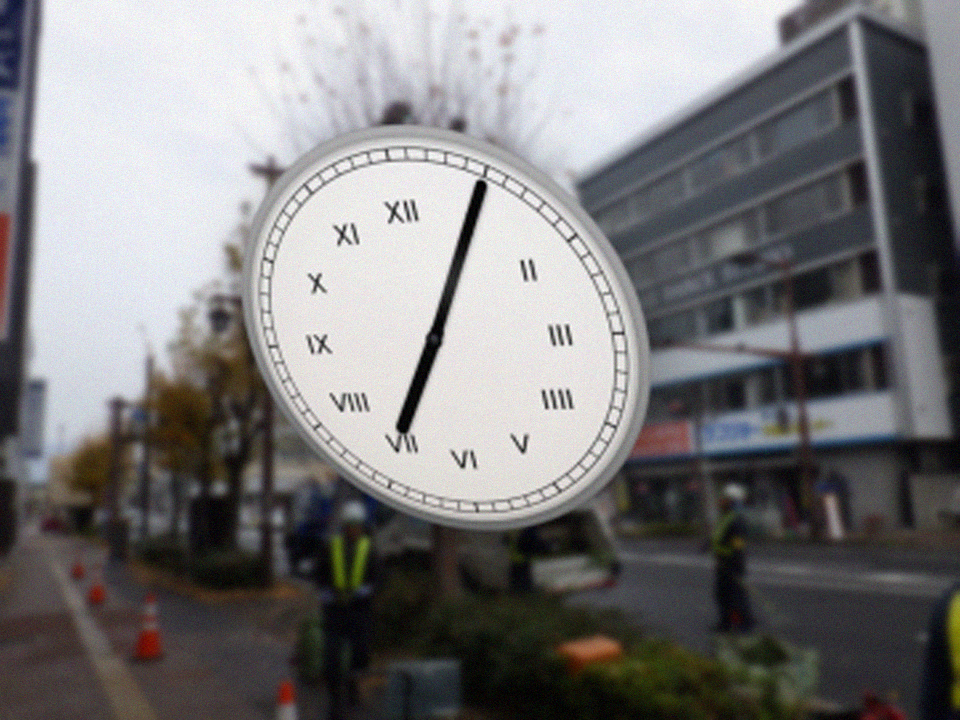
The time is 7,05
